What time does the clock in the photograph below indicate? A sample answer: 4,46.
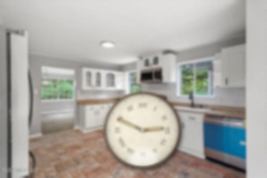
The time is 2,49
